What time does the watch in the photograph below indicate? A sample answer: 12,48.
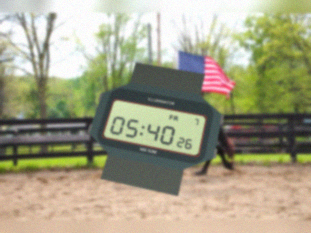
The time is 5,40
